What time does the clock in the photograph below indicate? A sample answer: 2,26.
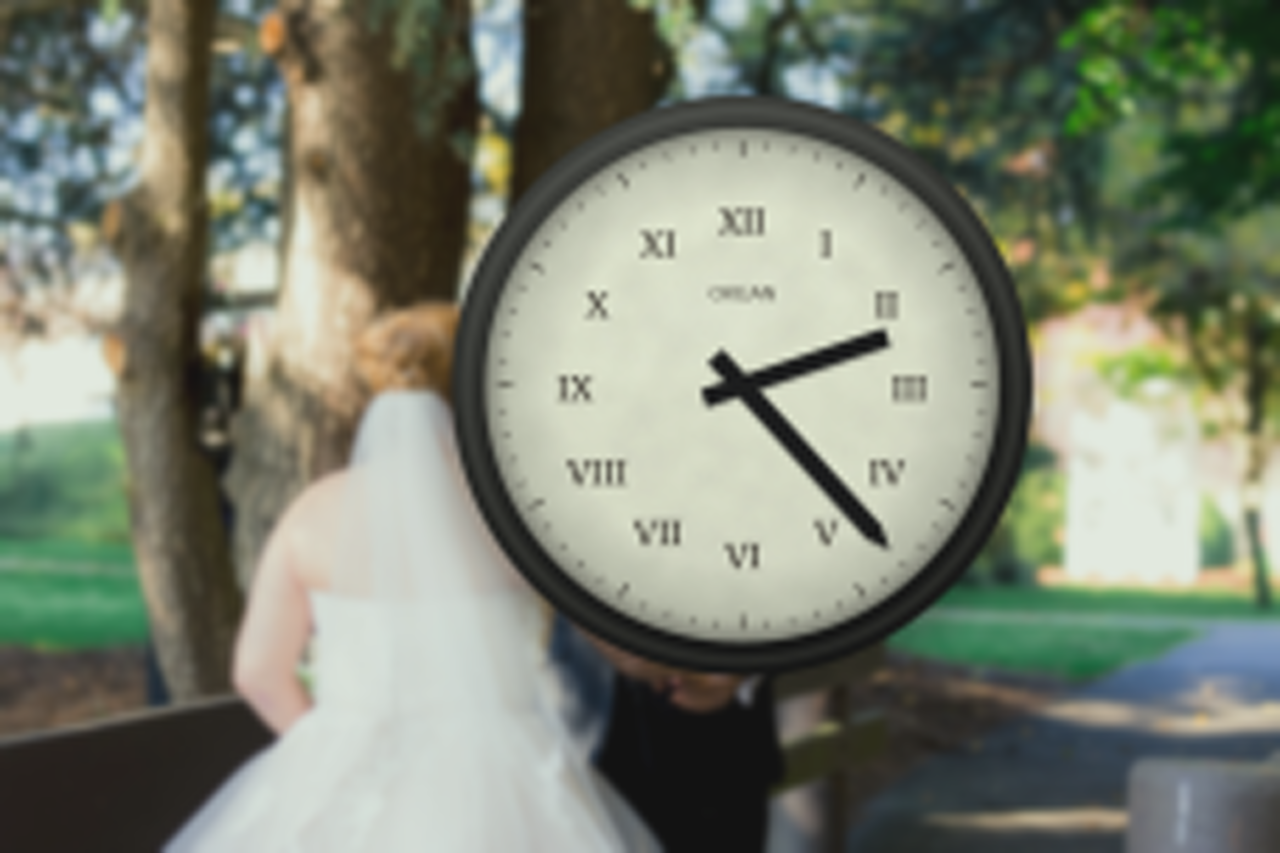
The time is 2,23
